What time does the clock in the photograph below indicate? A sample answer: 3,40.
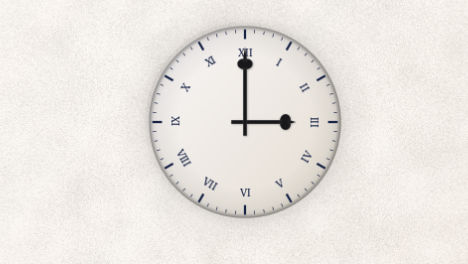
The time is 3,00
